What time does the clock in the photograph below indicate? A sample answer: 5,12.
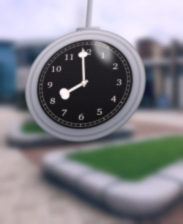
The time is 7,59
